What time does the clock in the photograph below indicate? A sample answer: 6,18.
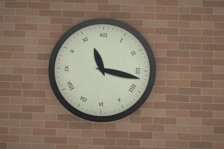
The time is 11,17
